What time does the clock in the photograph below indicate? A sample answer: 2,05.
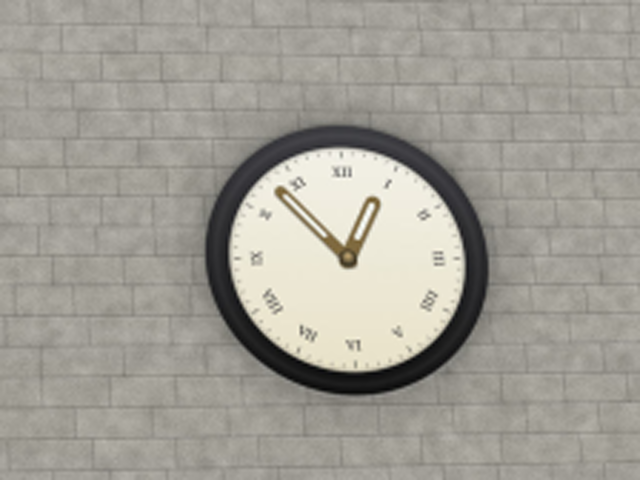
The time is 12,53
